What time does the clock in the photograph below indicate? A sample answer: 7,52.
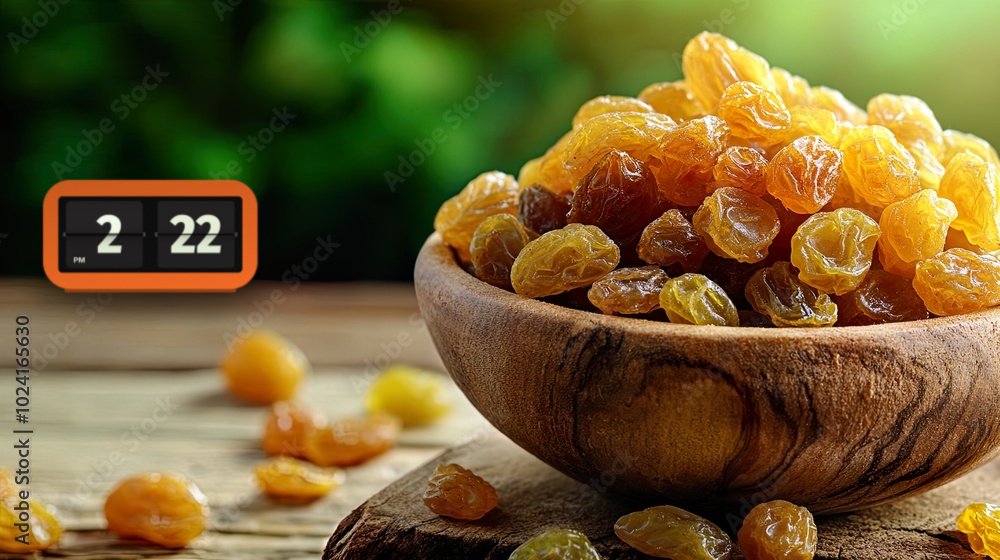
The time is 2,22
